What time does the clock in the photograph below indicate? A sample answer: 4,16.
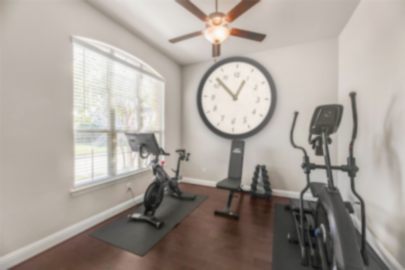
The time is 12,52
